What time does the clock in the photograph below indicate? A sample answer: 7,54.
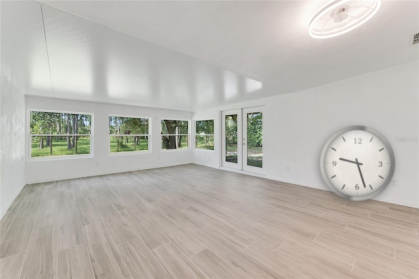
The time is 9,27
